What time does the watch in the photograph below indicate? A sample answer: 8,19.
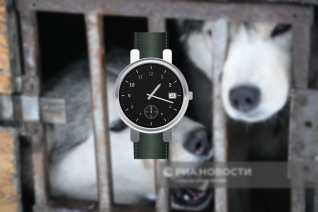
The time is 1,18
